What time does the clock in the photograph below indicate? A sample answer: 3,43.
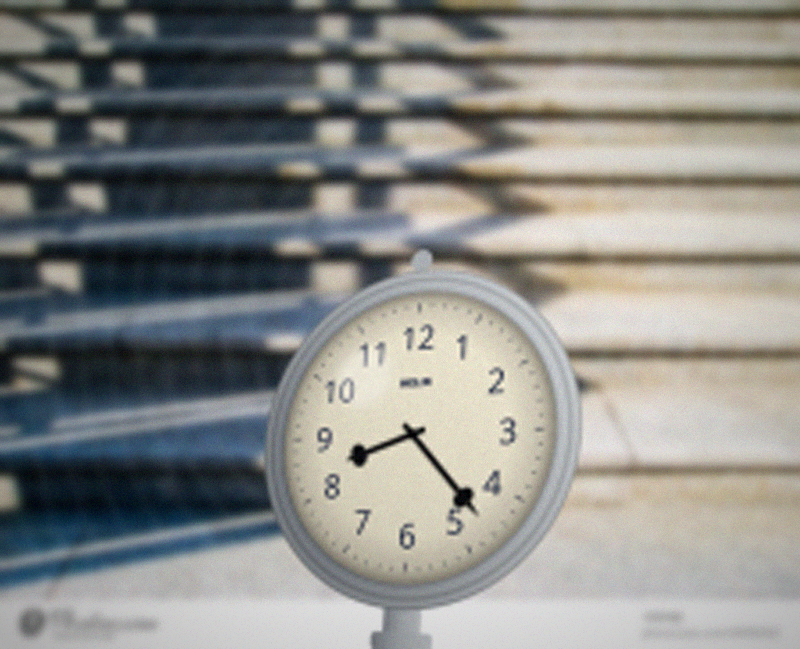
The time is 8,23
